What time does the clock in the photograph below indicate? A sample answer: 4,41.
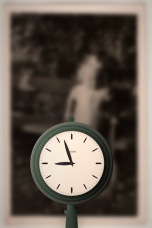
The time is 8,57
